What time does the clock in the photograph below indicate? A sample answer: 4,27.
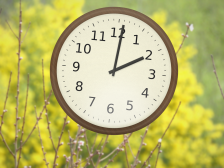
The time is 2,01
